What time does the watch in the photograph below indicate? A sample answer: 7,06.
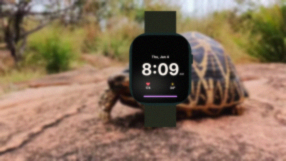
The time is 8,09
